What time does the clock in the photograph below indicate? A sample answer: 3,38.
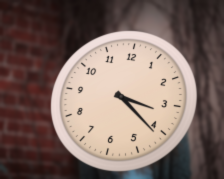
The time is 3,21
